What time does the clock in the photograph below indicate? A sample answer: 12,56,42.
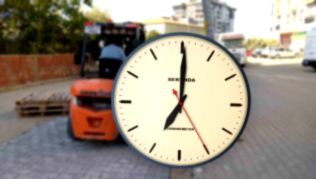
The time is 7,00,25
